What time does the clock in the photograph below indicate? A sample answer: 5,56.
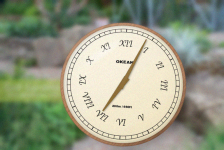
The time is 7,04
